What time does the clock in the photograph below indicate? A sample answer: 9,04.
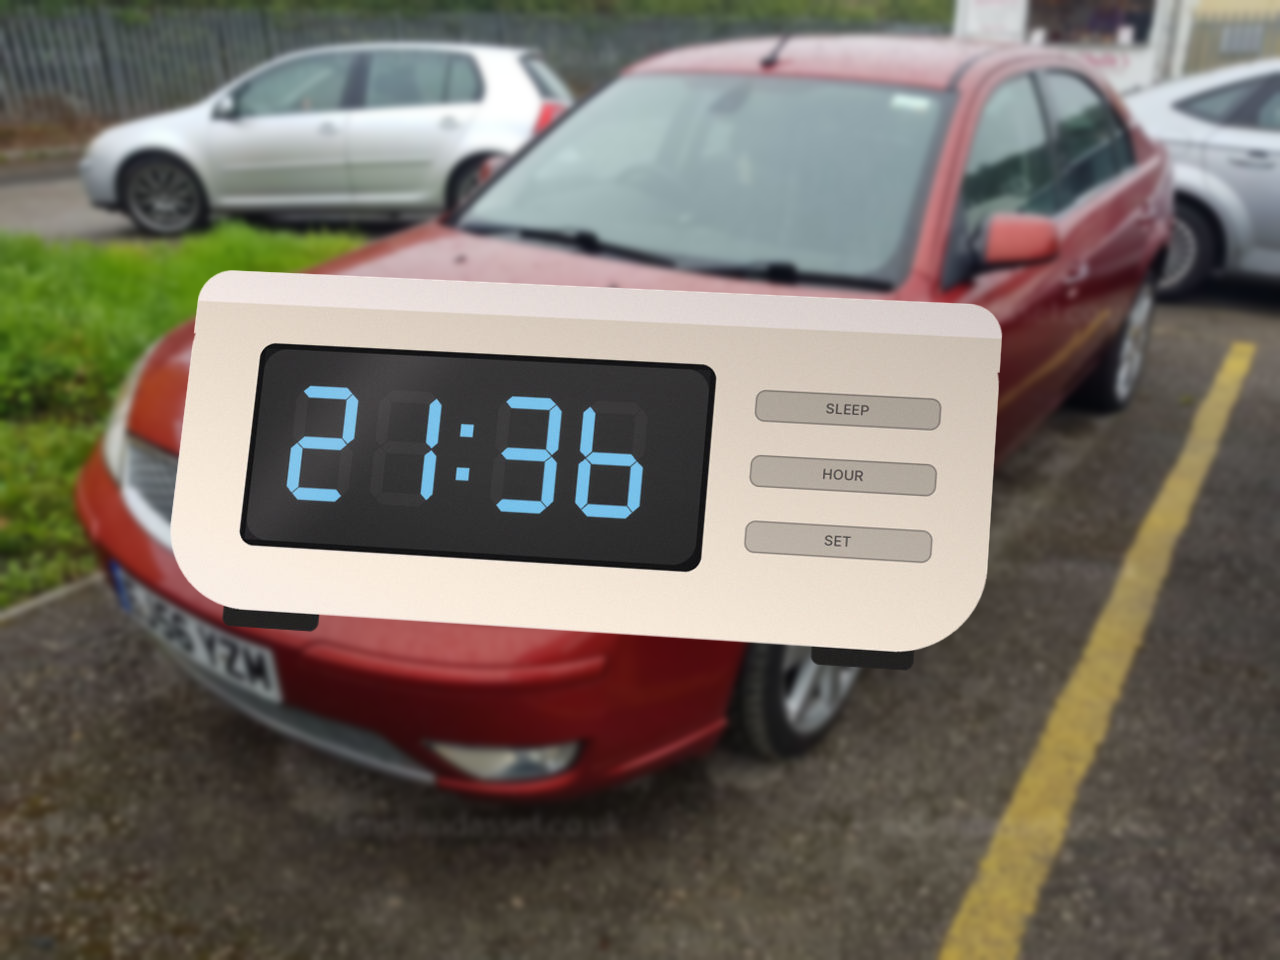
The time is 21,36
